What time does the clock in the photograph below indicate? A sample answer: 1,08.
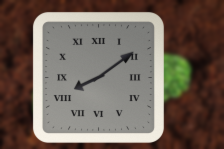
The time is 8,09
